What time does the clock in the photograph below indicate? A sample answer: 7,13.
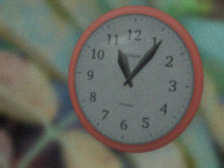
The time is 11,06
